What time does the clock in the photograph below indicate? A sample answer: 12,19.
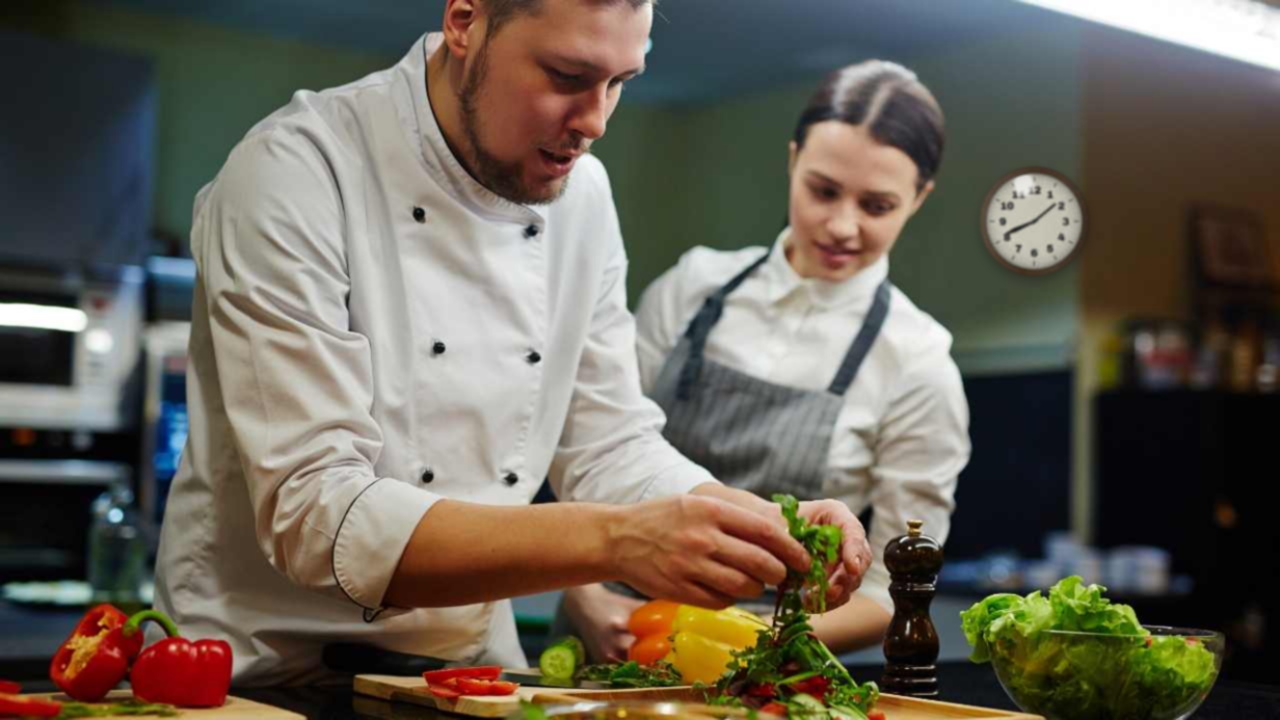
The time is 1,41
